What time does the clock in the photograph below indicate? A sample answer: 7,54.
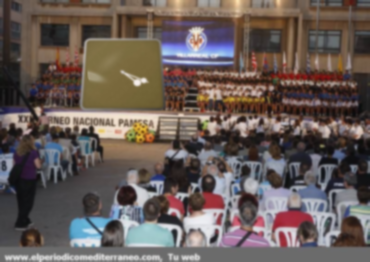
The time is 4,19
